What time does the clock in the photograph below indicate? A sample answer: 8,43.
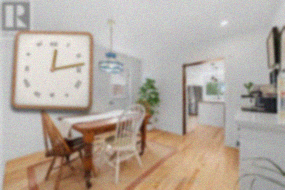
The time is 12,13
